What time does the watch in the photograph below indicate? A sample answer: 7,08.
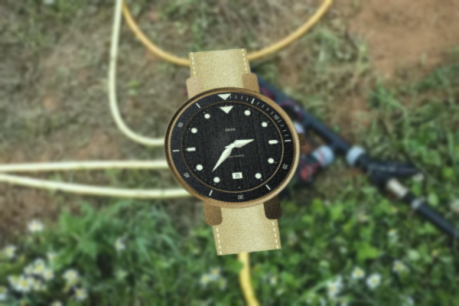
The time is 2,37
